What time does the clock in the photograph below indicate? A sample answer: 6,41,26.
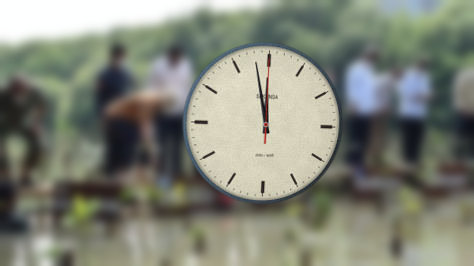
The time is 11,58,00
